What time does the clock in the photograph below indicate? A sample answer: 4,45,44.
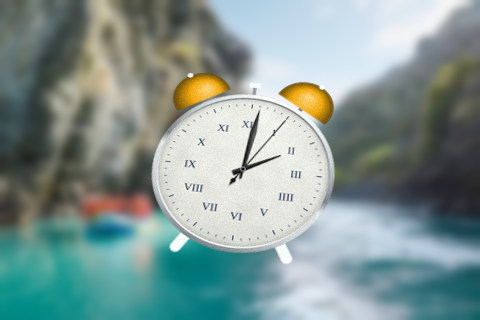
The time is 2,01,05
